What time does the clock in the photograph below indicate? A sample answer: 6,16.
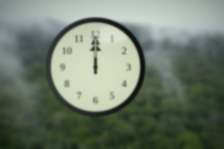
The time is 12,00
